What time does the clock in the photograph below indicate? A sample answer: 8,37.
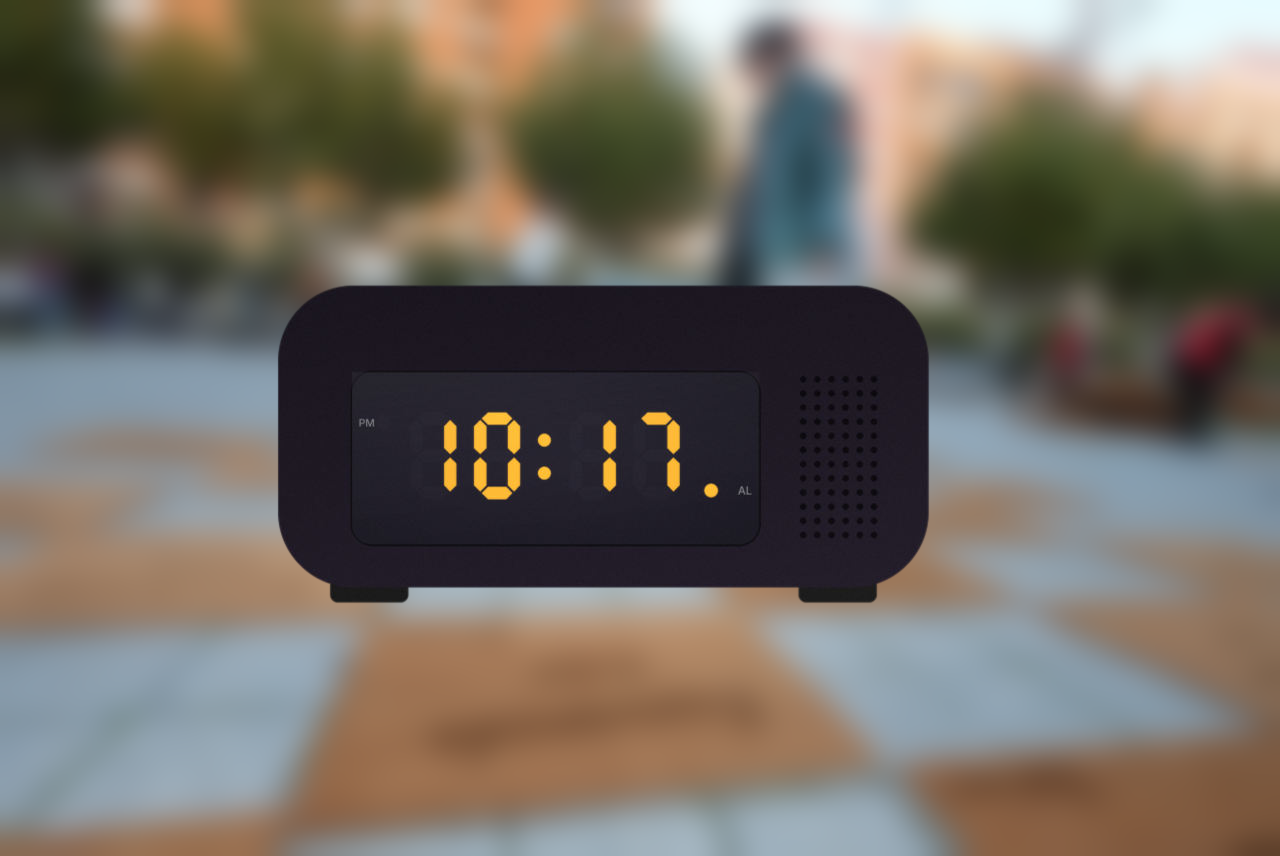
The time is 10,17
